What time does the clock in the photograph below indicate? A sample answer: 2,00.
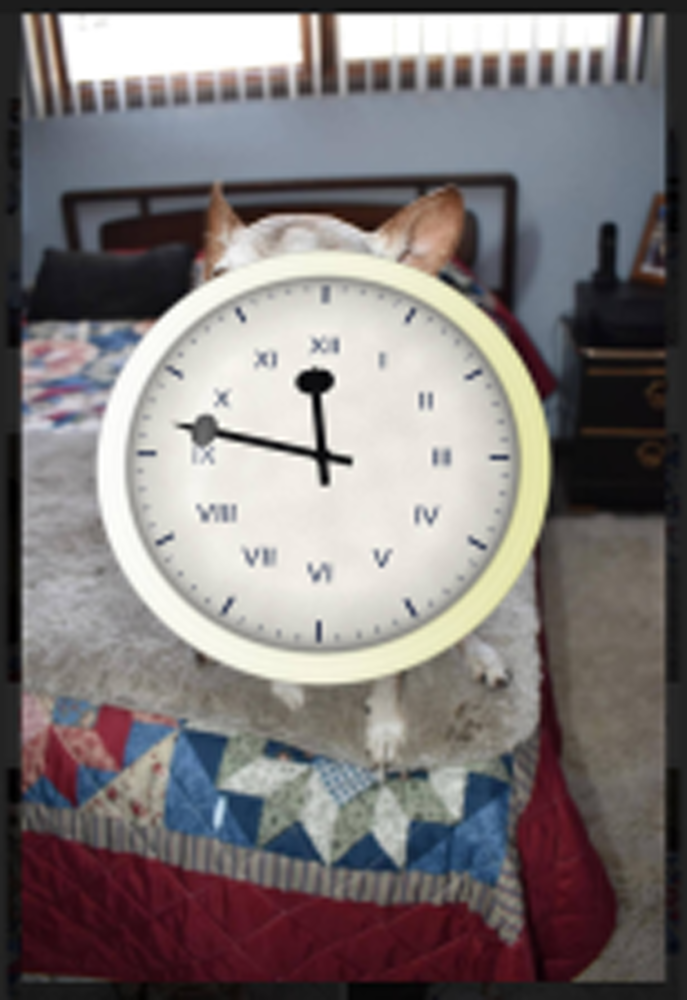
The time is 11,47
